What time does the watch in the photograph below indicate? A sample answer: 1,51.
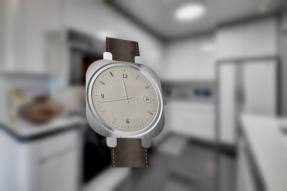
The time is 11,43
